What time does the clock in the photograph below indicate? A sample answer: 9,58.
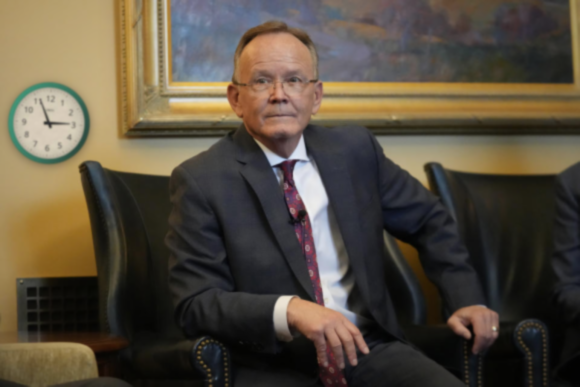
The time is 2,56
